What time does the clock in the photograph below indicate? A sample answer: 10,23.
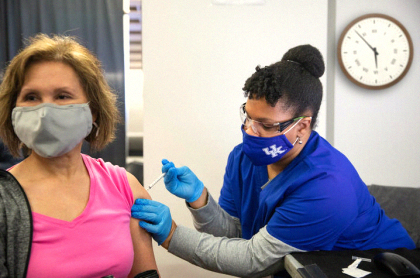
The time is 5,53
